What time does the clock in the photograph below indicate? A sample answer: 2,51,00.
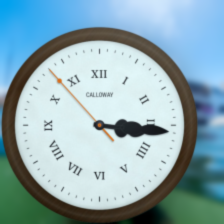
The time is 3,15,53
